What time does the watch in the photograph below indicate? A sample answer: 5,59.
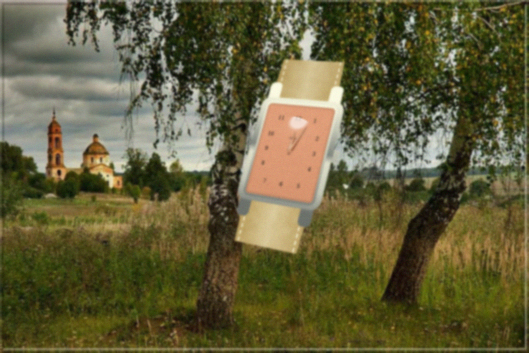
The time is 12,04
